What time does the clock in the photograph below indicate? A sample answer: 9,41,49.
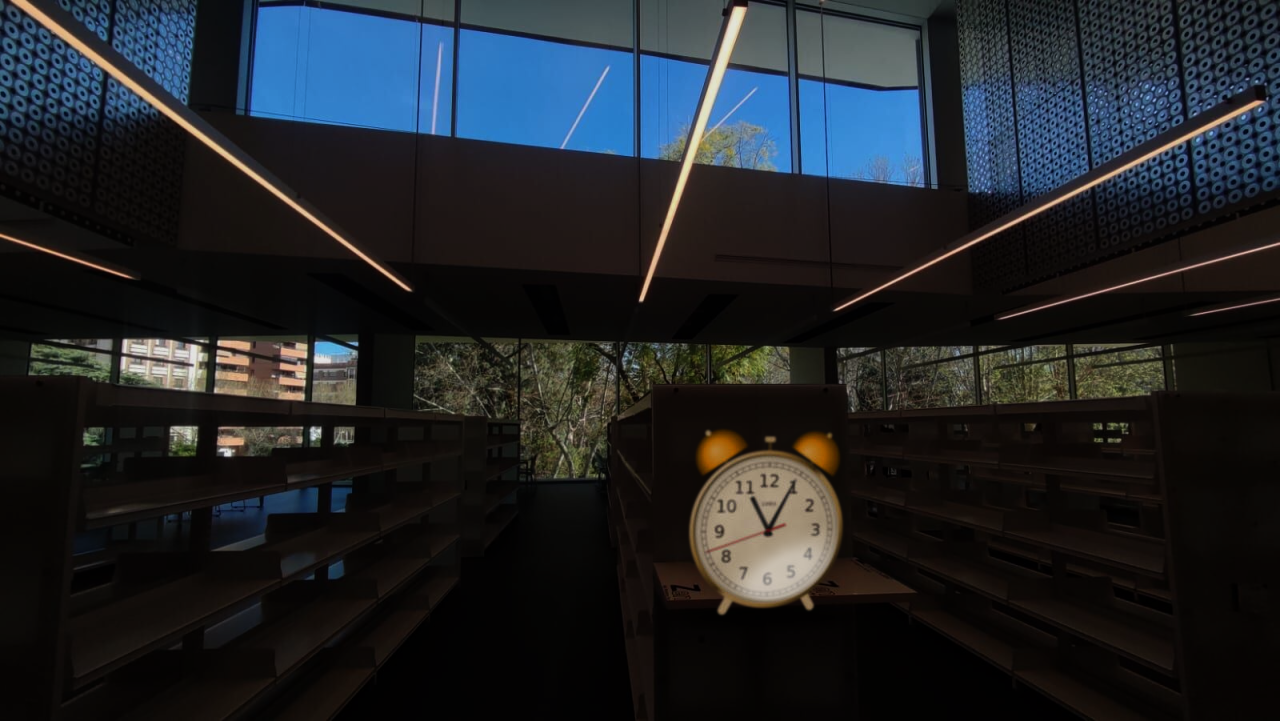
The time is 11,04,42
